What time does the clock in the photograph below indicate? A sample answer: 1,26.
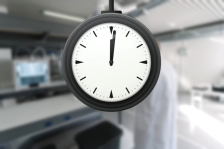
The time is 12,01
